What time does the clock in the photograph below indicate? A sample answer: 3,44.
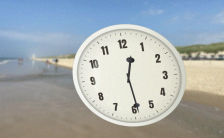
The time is 12,29
